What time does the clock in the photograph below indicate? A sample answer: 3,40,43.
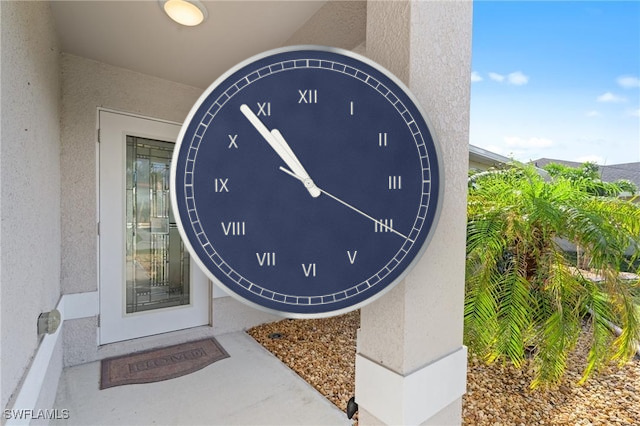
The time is 10,53,20
